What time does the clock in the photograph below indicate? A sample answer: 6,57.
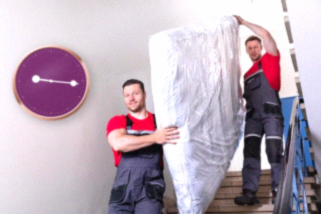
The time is 9,16
